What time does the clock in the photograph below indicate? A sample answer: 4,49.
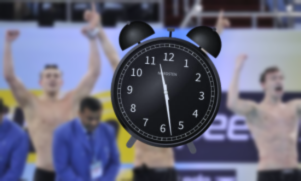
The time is 11,28
